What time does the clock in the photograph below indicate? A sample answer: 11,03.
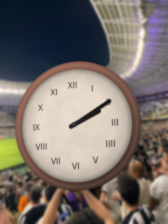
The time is 2,10
